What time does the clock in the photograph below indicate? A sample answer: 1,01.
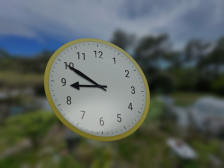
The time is 8,50
